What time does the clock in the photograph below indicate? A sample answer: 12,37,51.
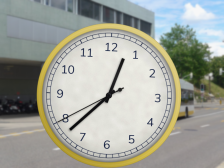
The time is 12,37,40
